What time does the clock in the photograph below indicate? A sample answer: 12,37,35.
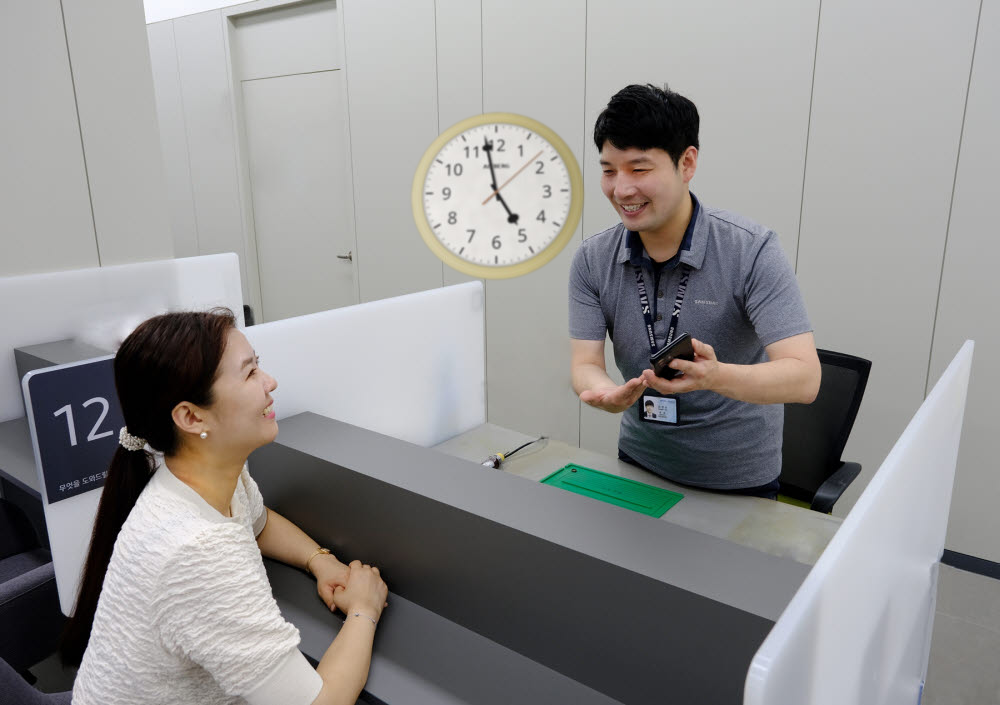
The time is 4,58,08
